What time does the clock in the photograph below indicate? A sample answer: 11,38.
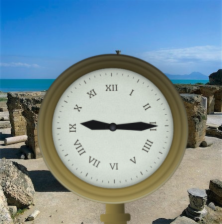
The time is 9,15
